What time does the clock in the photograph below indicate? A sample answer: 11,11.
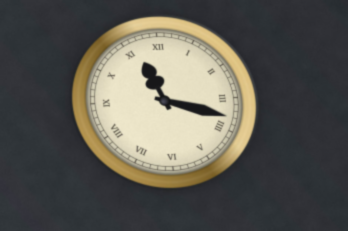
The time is 11,18
